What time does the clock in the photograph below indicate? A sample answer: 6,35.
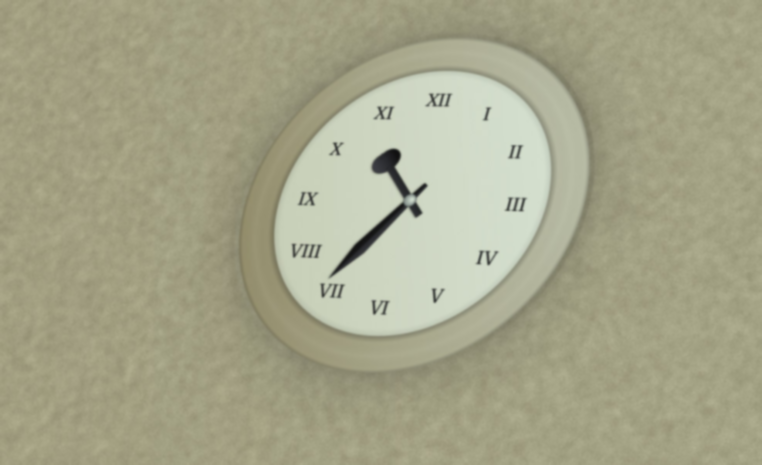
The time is 10,36
